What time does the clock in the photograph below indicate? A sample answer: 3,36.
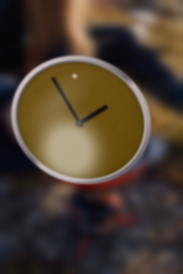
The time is 1,56
